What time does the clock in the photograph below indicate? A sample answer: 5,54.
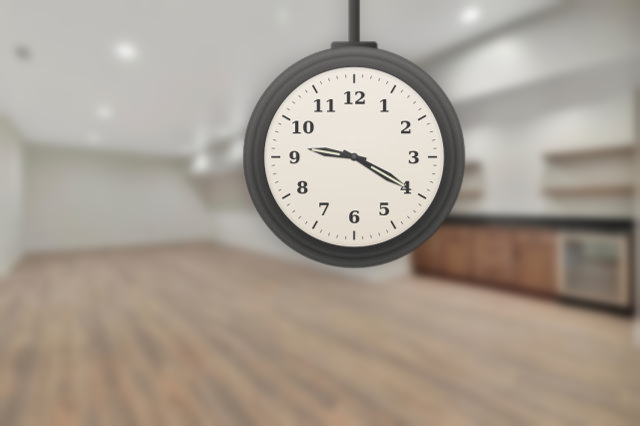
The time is 9,20
